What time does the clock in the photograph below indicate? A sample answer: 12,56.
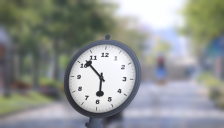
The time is 5,52
